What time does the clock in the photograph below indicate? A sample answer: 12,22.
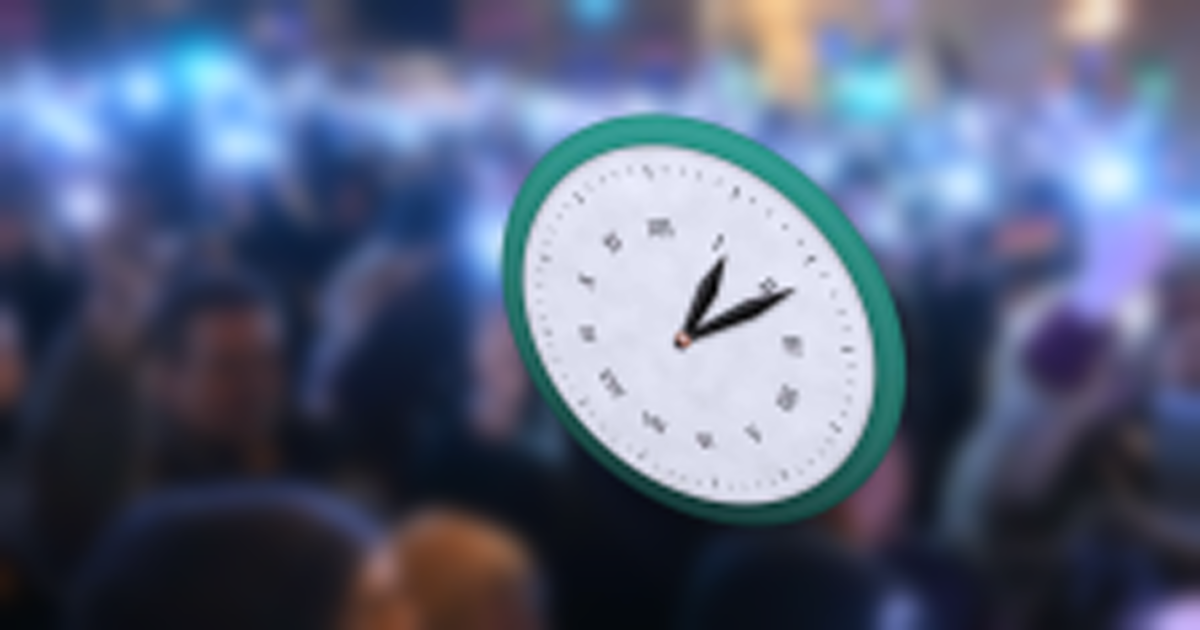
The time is 1,11
